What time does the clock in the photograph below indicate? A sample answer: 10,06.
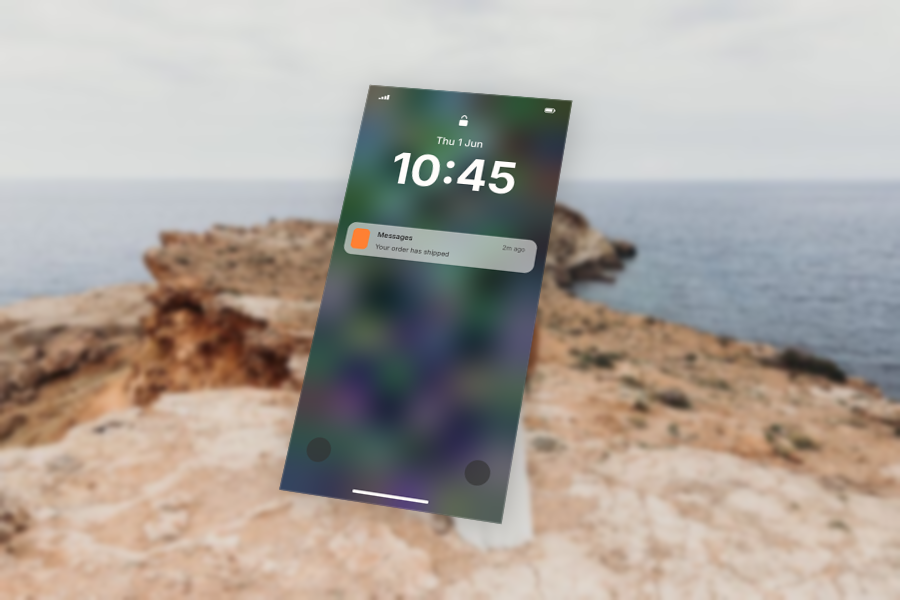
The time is 10,45
